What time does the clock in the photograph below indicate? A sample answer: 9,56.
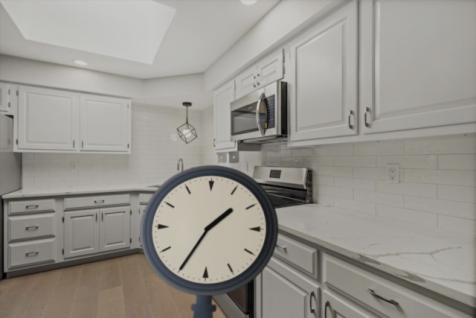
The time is 1,35
